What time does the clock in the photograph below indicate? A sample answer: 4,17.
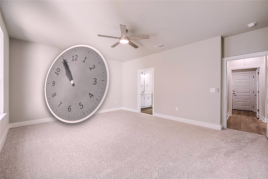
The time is 10,55
